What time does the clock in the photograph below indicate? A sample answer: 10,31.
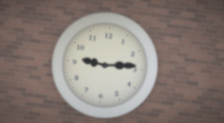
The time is 9,14
